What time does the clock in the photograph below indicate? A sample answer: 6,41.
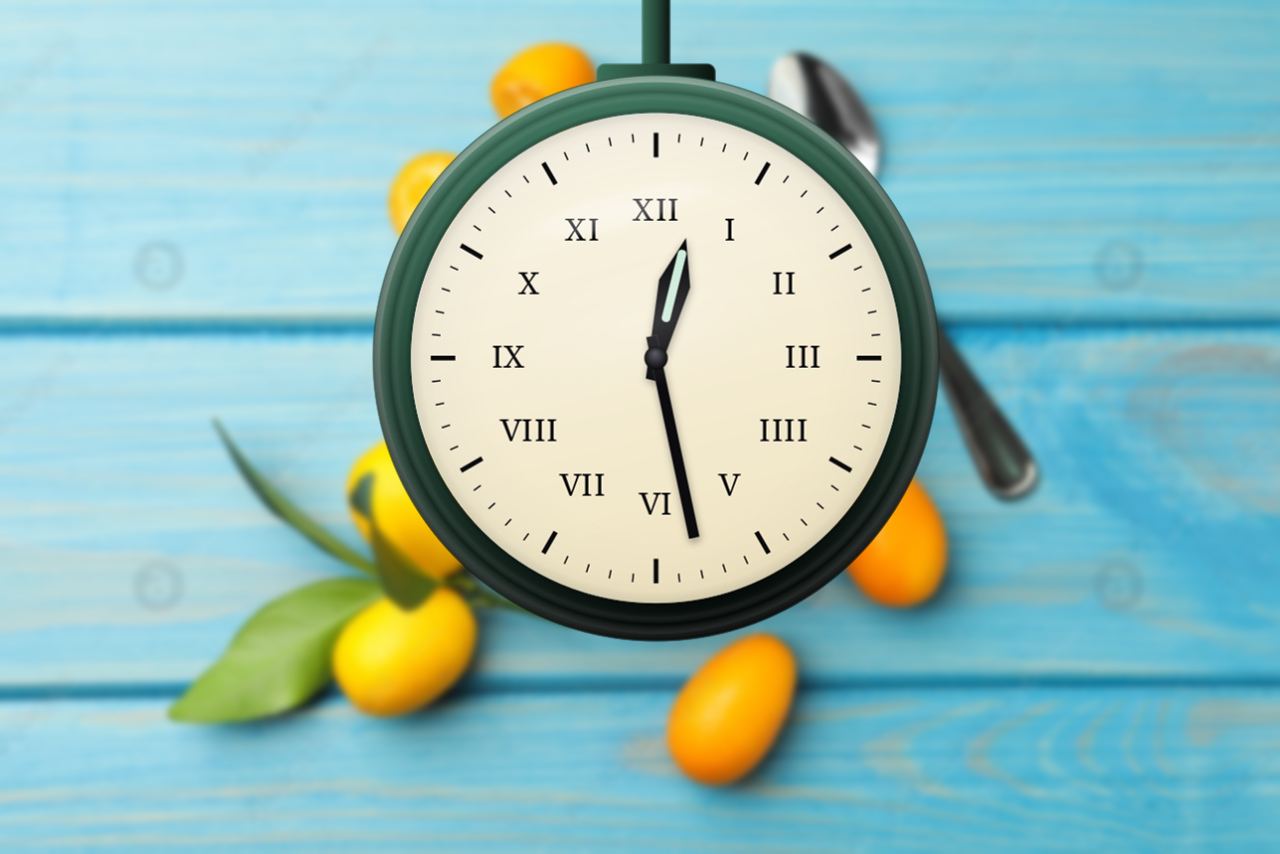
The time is 12,28
